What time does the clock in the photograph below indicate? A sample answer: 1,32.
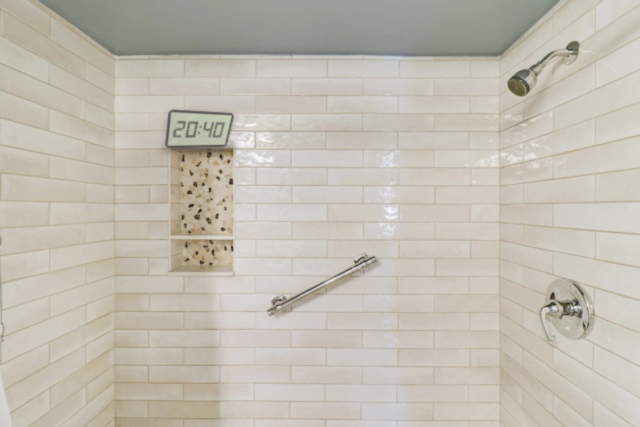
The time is 20,40
